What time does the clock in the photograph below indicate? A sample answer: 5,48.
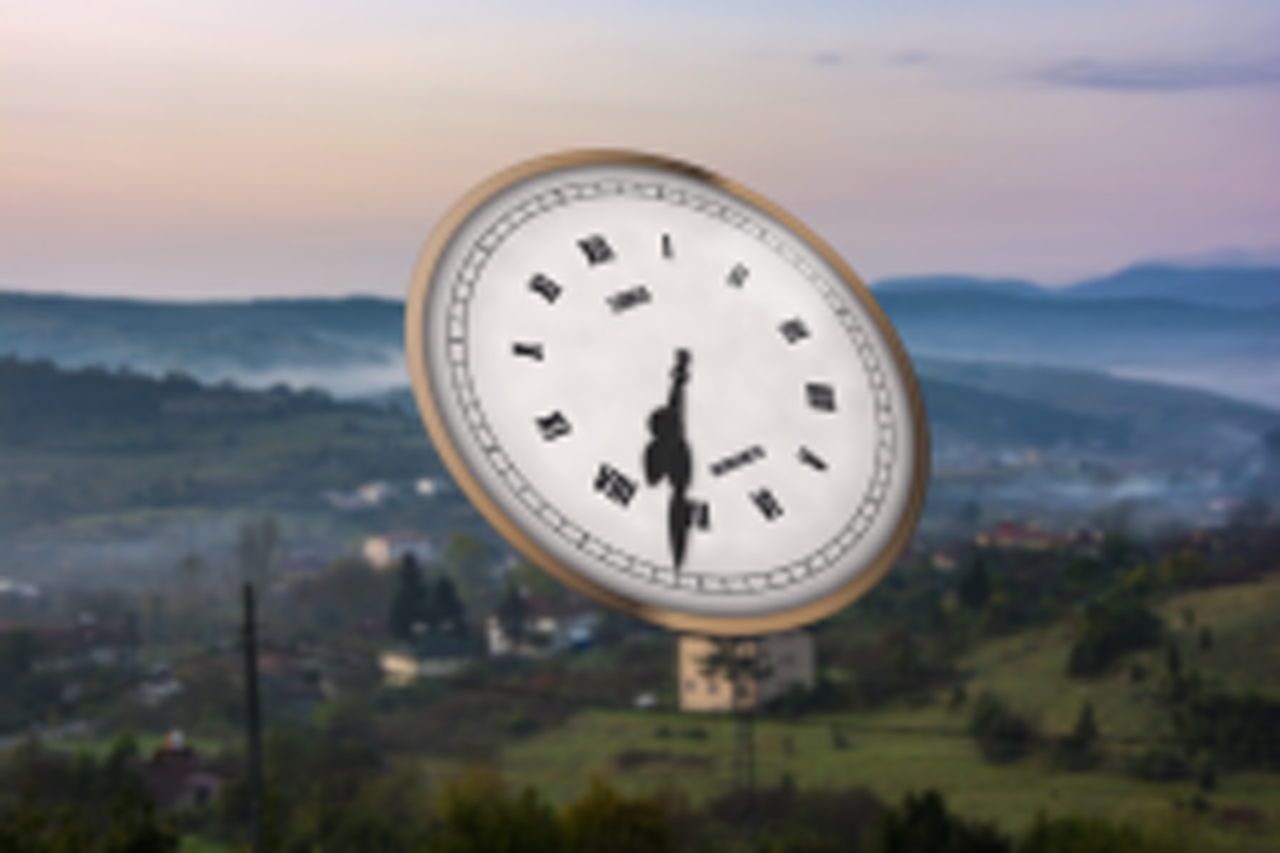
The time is 7,36
